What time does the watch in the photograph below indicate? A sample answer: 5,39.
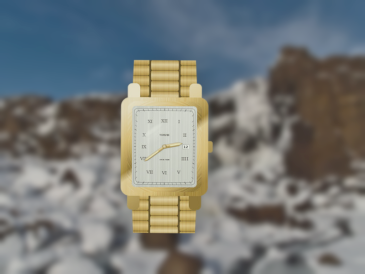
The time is 2,39
